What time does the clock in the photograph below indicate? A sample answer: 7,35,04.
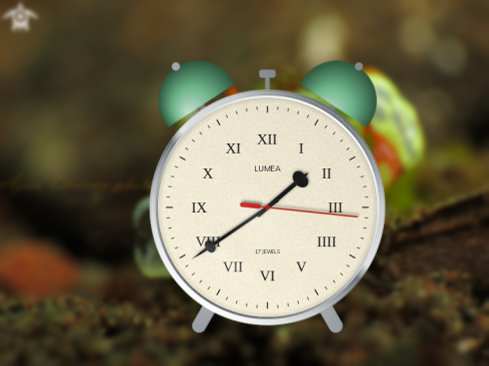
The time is 1,39,16
